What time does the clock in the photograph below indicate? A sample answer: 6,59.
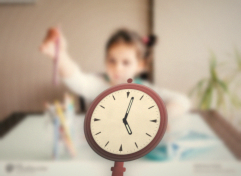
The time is 5,02
